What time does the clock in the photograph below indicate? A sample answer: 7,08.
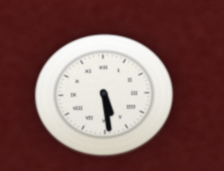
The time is 5,29
